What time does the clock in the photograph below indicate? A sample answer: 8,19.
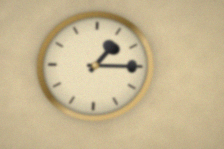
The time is 1,15
